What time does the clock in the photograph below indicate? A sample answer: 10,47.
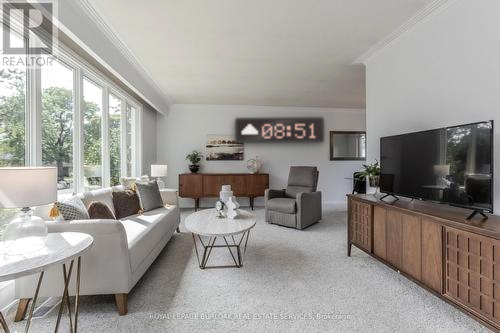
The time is 8,51
